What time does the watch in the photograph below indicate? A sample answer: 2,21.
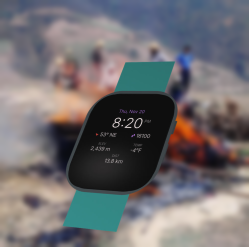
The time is 8,20
